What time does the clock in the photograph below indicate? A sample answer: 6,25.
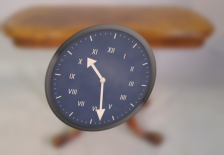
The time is 10,28
